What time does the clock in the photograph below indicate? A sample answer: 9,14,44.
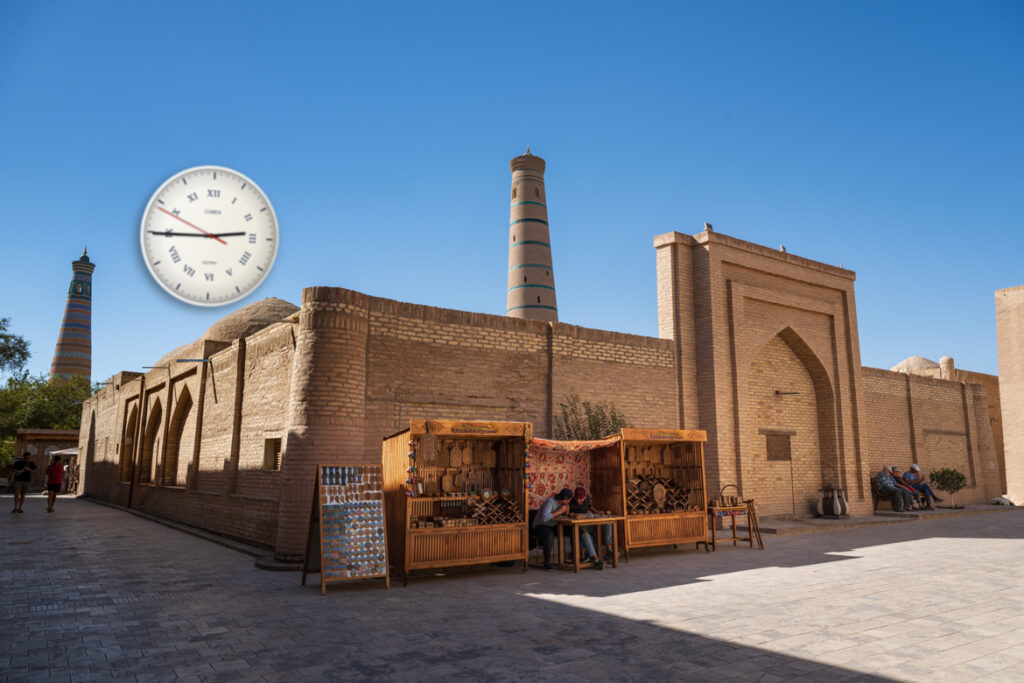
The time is 2,44,49
